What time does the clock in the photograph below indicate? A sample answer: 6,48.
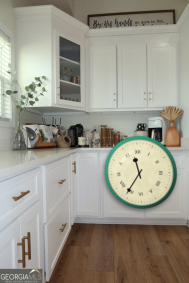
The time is 11,36
